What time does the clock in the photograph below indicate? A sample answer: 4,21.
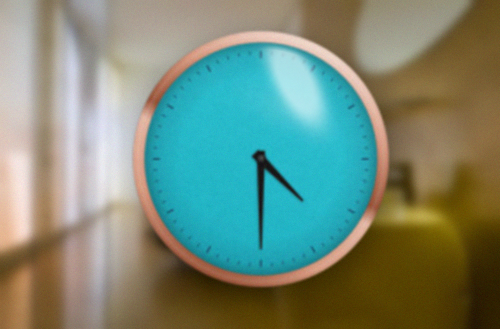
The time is 4,30
